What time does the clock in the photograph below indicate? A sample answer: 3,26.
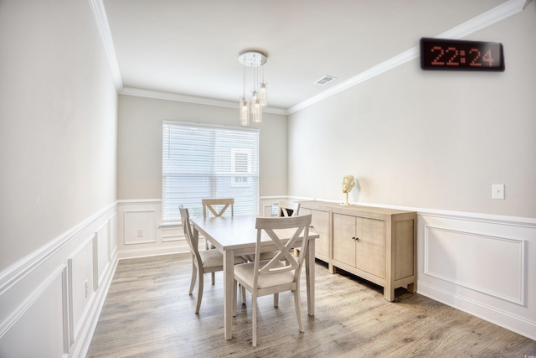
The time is 22,24
